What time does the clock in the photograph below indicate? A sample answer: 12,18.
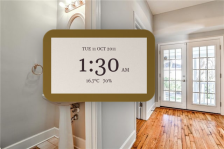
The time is 1,30
